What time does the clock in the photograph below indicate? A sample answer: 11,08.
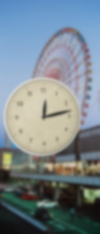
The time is 12,13
